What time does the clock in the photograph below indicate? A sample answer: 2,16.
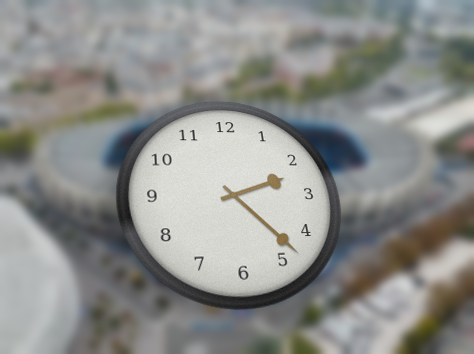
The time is 2,23
